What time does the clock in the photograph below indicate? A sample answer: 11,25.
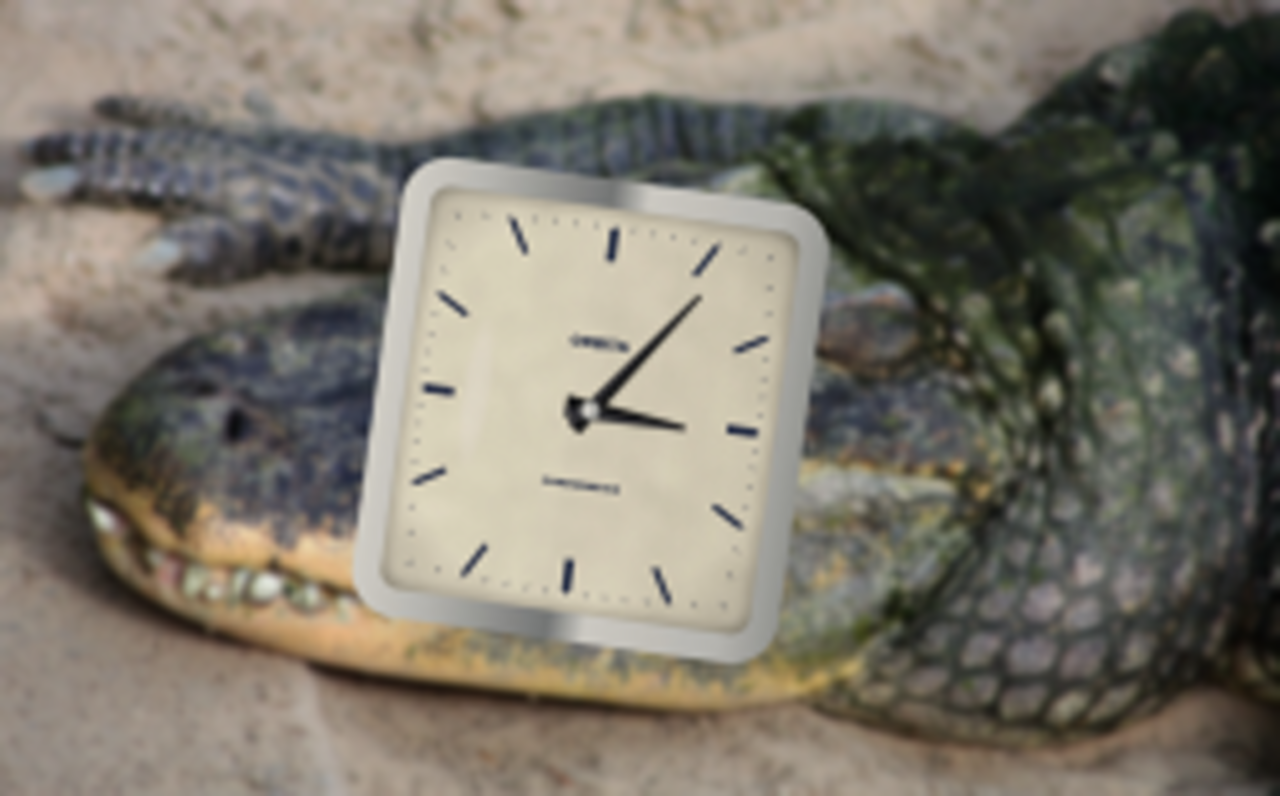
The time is 3,06
